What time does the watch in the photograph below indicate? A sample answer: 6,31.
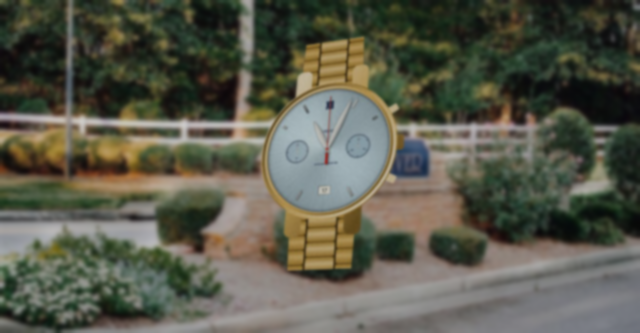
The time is 11,04
